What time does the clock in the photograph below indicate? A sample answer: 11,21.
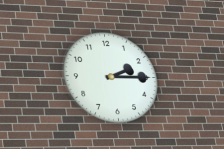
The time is 2,15
